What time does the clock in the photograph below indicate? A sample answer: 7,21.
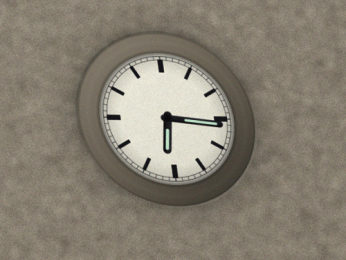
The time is 6,16
